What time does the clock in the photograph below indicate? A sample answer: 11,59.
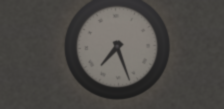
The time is 7,27
